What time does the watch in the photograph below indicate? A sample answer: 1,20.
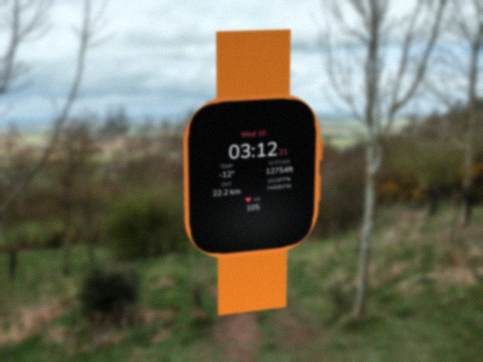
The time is 3,12
